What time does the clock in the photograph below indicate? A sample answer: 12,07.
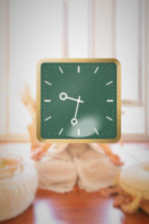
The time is 9,32
